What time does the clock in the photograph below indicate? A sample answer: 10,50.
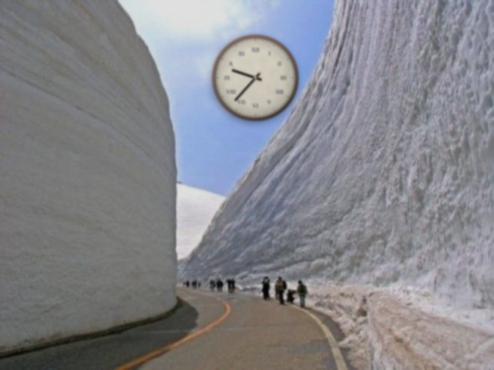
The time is 9,37
